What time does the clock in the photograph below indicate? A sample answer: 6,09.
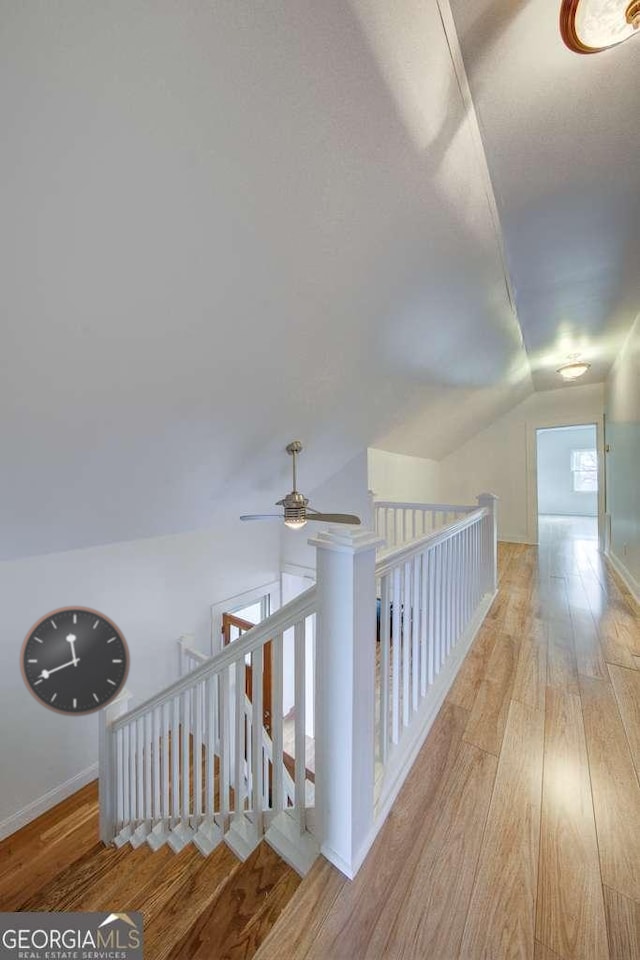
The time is 11,41
